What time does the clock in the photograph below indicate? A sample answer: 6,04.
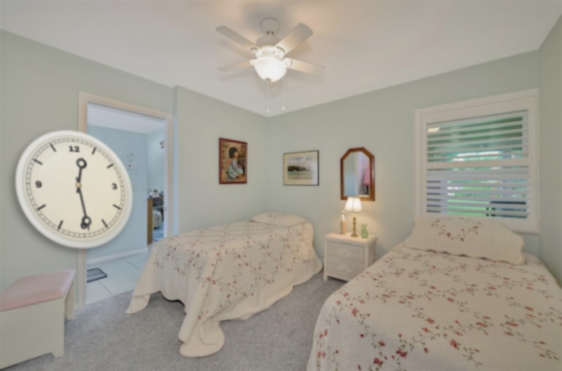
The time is 12,29
